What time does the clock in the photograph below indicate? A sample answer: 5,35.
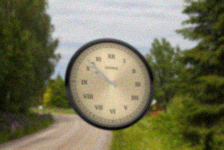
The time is 9,52
